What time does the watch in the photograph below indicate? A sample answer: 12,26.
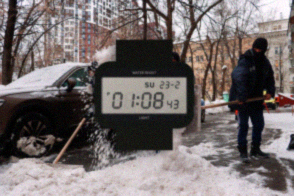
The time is 1,08
